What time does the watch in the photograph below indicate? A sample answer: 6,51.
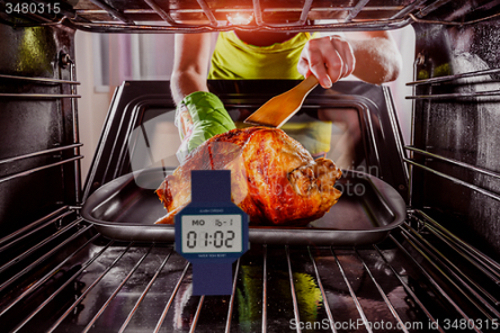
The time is 1,02
